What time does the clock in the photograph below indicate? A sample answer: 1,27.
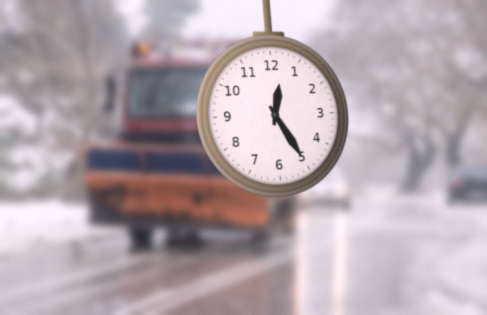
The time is 12,25
